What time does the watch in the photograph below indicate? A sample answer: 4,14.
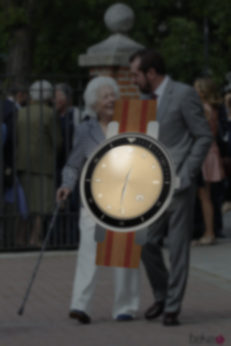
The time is 12,31
